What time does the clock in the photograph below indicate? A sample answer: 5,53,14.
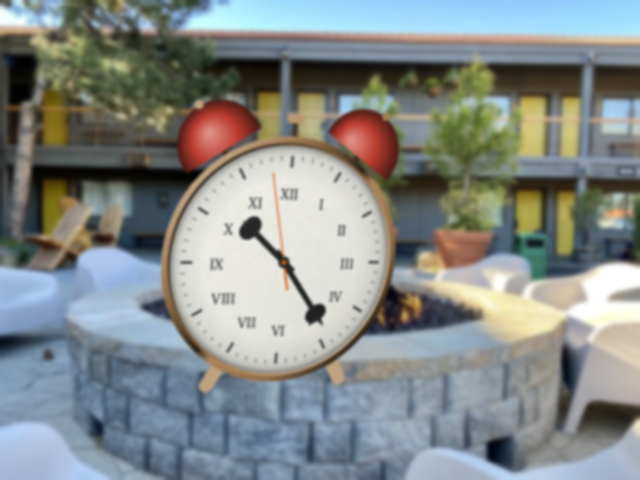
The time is 10,23,58
